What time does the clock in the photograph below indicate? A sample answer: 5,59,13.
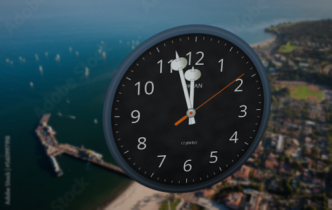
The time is 11,57,09
